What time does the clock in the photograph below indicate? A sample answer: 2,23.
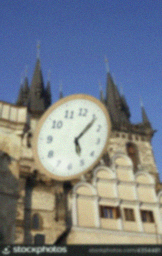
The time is 5,06
